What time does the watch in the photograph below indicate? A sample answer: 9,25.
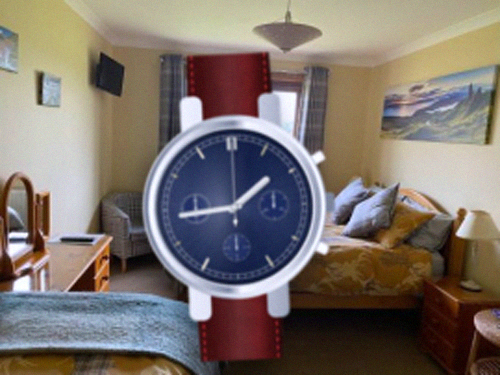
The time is 1,44
